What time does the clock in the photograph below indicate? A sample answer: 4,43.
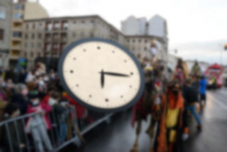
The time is 6,16
